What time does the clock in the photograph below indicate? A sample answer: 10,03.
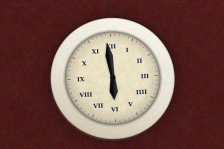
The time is 5,59
